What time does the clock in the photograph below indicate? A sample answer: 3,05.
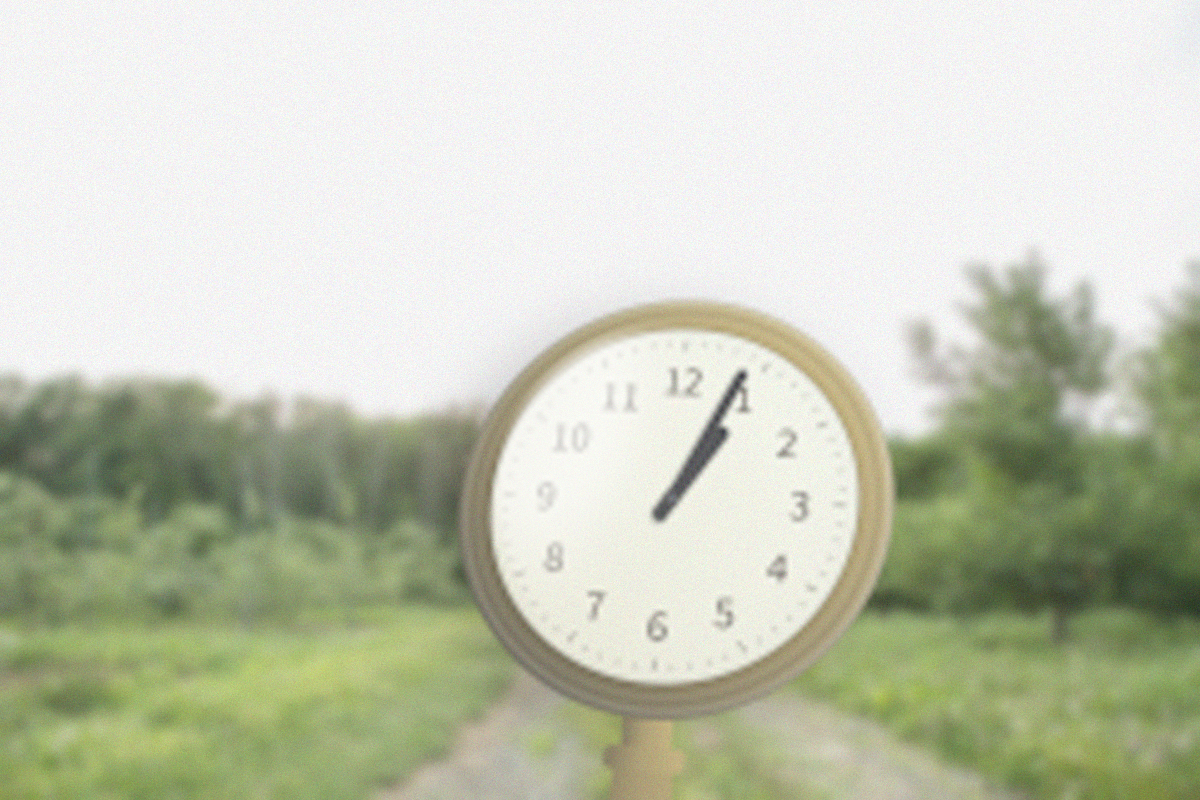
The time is 1,04
